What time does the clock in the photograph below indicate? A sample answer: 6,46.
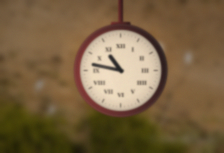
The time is 10,47
